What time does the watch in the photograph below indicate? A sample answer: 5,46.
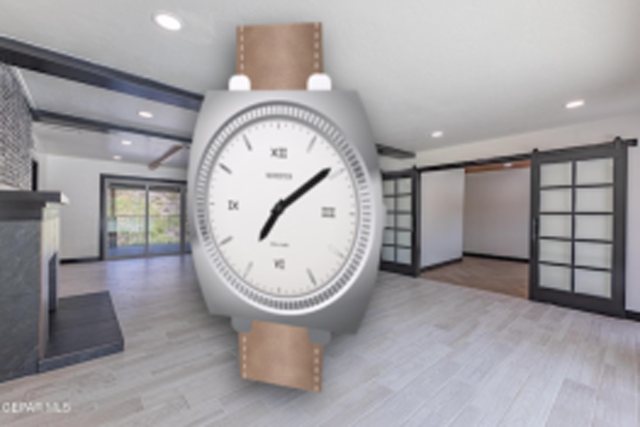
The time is 7,09
